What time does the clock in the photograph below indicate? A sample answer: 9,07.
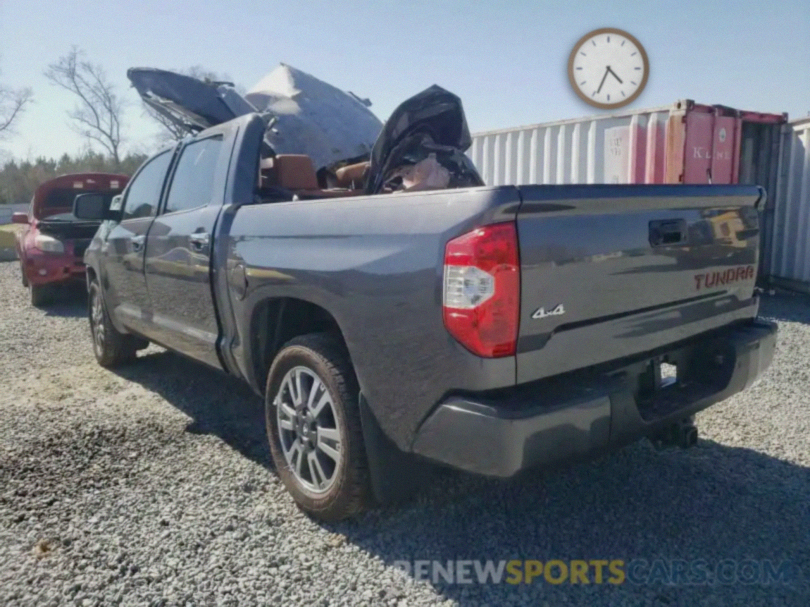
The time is 4,34
